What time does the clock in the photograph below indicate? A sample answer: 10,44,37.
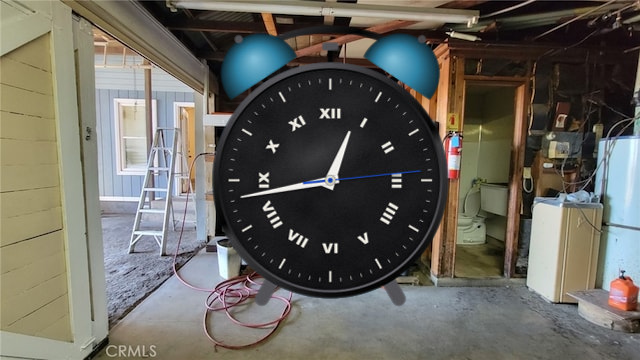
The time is 12,43,14
